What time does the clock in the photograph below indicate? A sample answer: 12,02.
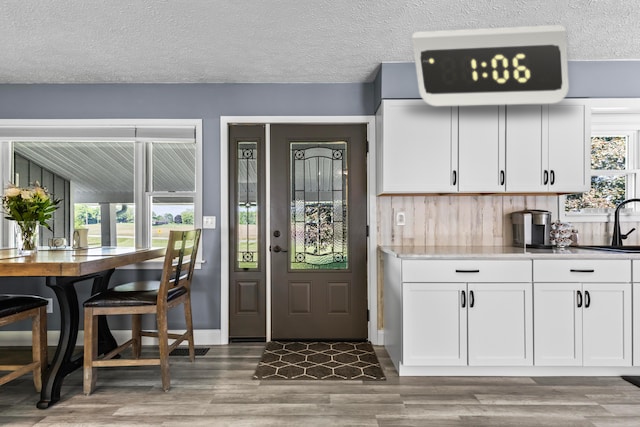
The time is 1,06
